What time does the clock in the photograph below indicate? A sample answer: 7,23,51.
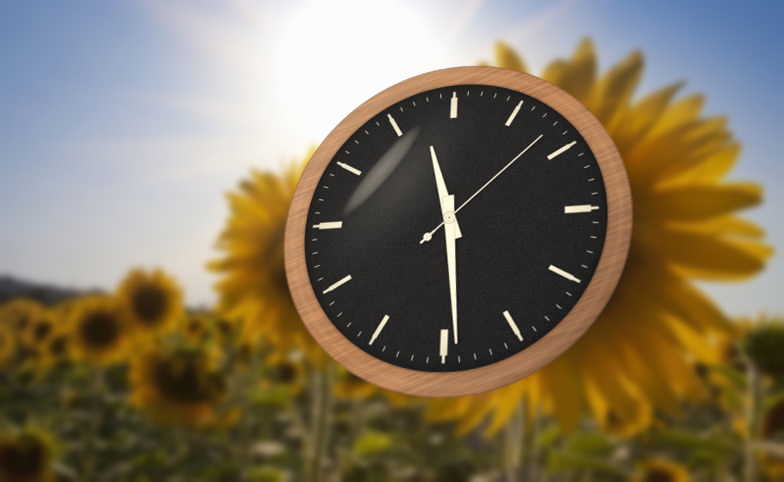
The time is 11,29,08
